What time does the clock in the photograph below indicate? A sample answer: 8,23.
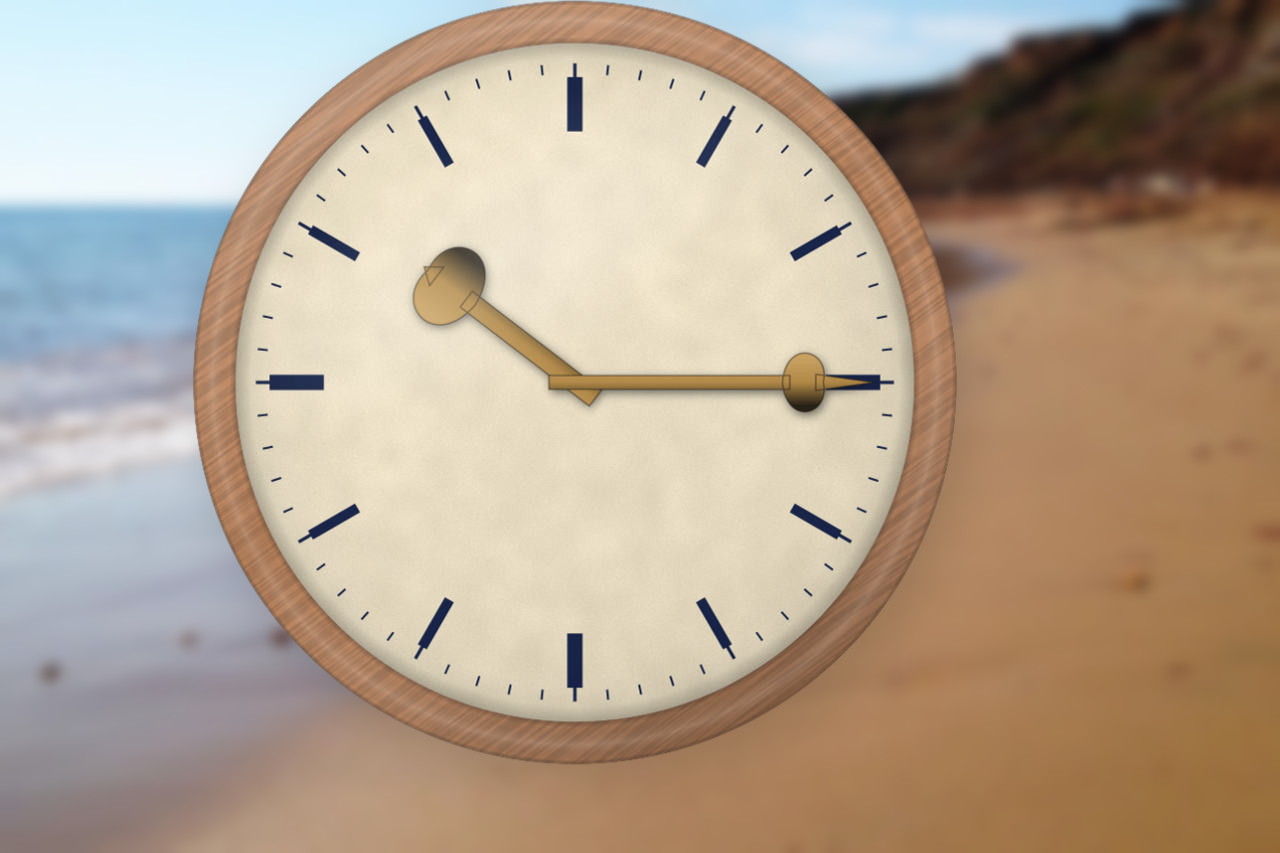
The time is 10,15
